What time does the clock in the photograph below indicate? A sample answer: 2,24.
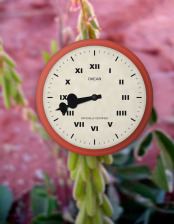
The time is 8,42
